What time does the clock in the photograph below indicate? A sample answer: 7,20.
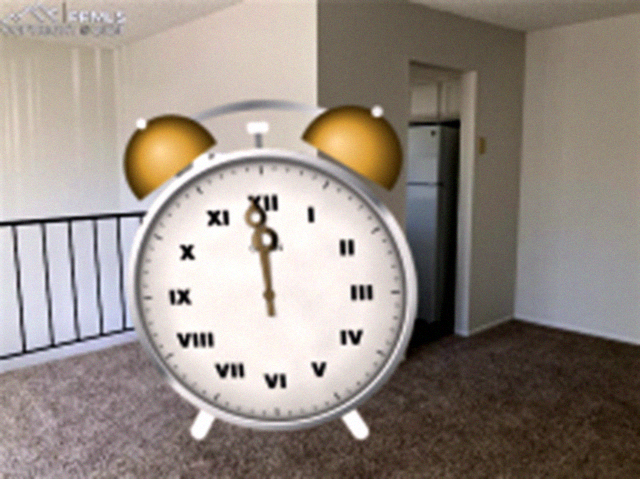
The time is 11,59
